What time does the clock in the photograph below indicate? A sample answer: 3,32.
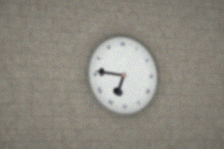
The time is 6,46
